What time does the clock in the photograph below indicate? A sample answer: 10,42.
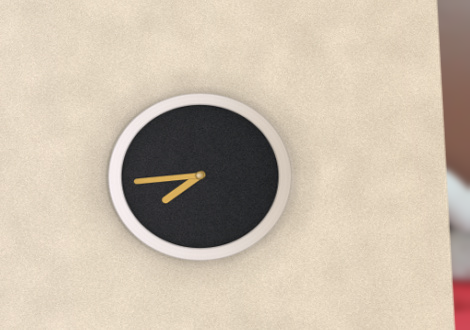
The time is 7,44
